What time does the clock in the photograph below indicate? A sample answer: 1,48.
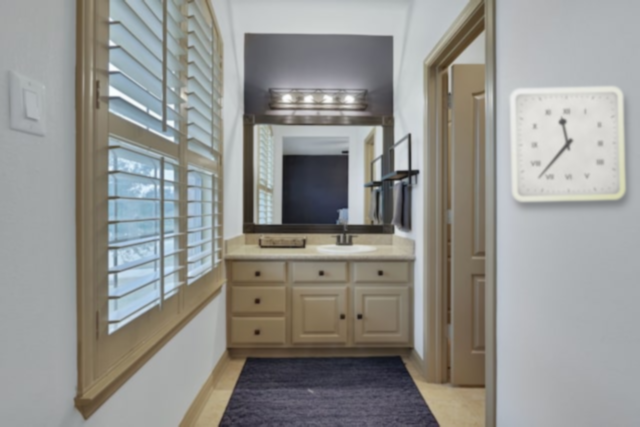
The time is 11,37
